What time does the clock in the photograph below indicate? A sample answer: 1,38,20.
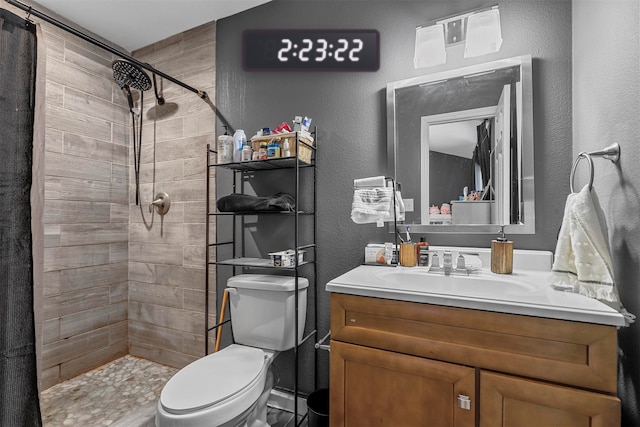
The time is 2,23,22
